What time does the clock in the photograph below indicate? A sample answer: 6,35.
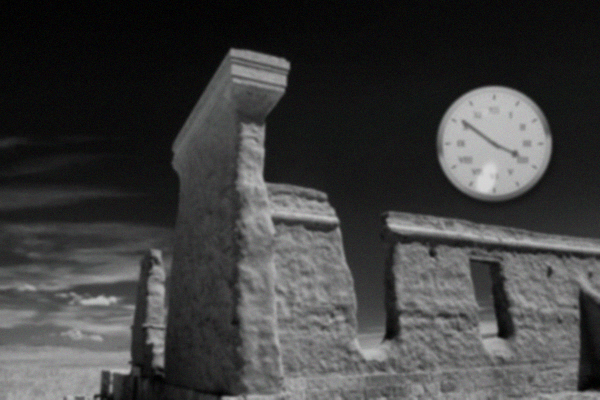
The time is 3,51
